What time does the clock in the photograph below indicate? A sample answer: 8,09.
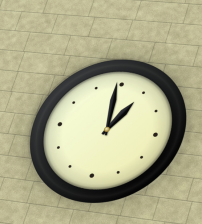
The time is 12,59
